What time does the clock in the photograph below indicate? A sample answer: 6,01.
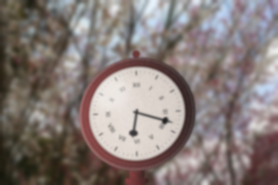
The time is 6,18
